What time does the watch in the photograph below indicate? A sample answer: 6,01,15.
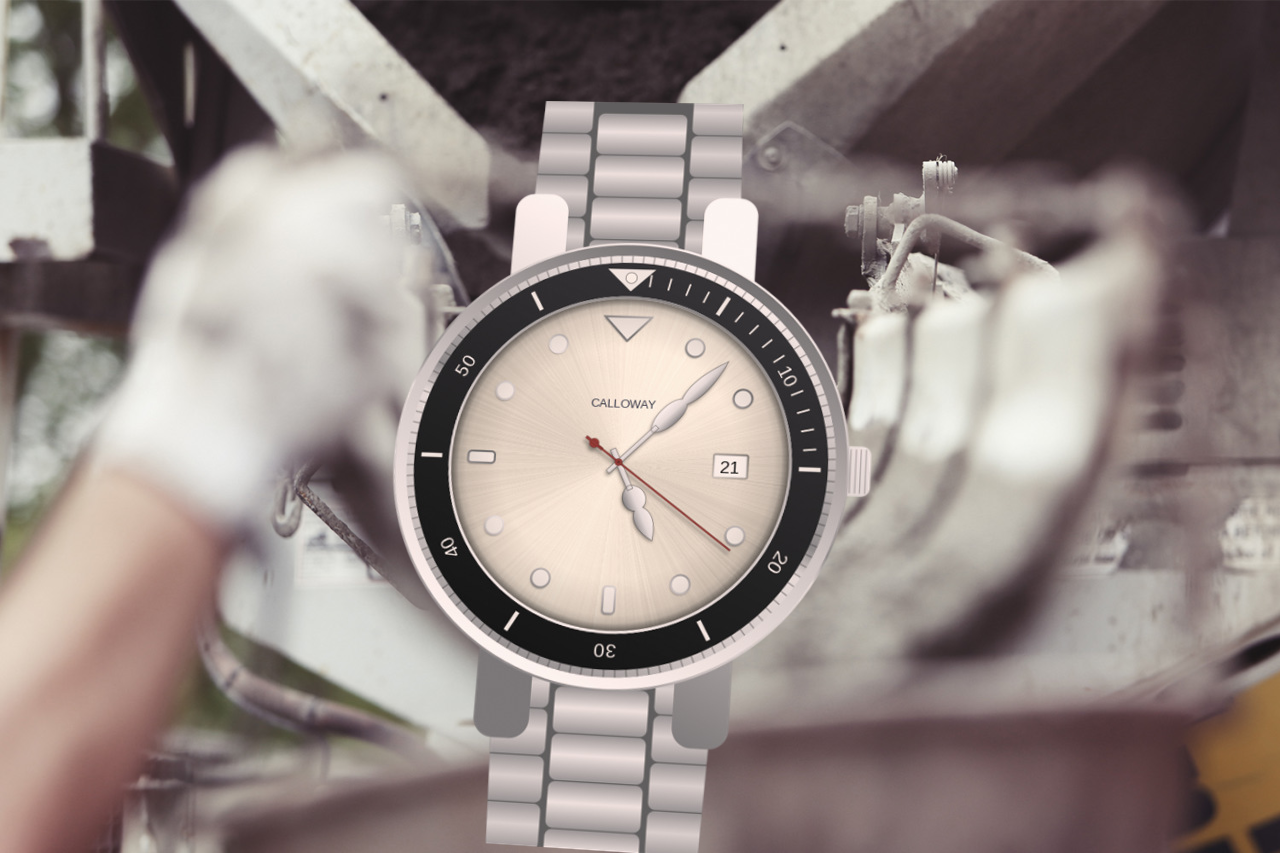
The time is 5,07,21
